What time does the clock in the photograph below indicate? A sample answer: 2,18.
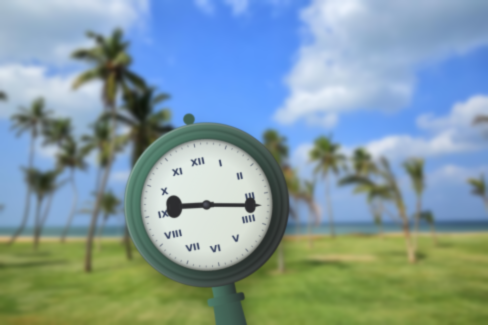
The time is 9,17
